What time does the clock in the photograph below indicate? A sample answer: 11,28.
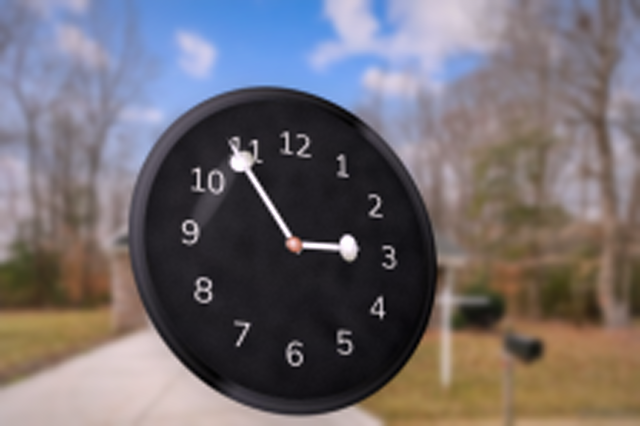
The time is 2,54
